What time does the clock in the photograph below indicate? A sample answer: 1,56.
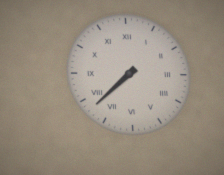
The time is 7,38
